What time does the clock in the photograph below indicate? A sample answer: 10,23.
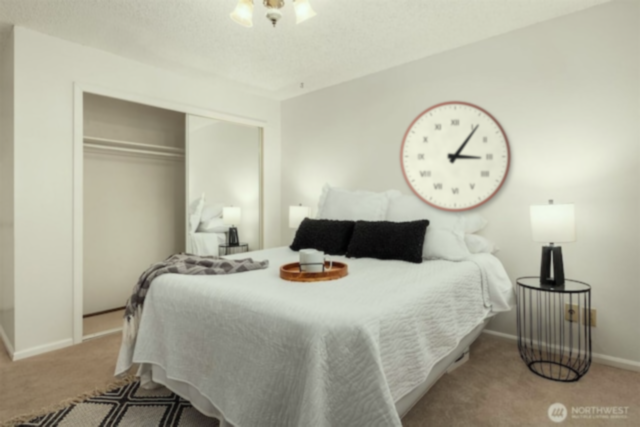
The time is 3,06
